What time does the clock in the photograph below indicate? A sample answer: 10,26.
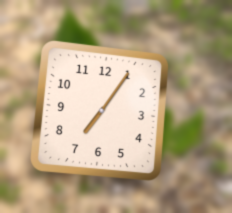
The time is 7,05
